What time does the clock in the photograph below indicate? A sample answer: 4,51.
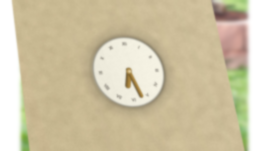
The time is 6,27
